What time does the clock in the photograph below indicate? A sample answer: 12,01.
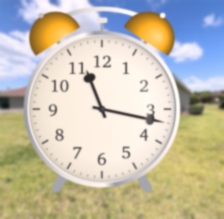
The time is 11,17
